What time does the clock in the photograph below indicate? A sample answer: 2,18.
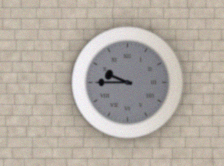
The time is 9,45
